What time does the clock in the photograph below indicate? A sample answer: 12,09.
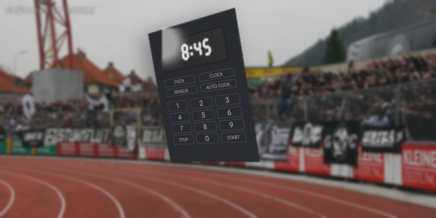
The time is 8,45
